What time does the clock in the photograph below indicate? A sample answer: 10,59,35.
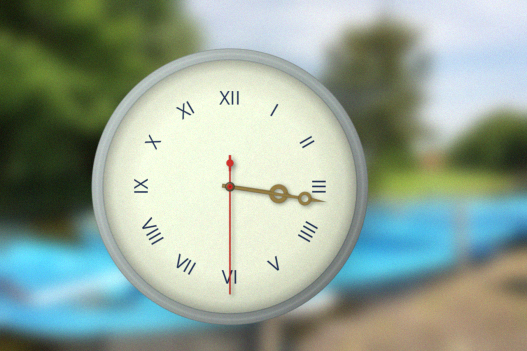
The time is 3,16,30
